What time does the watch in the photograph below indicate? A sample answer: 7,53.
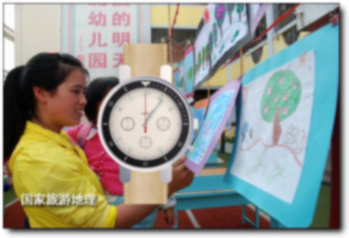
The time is 1,06
